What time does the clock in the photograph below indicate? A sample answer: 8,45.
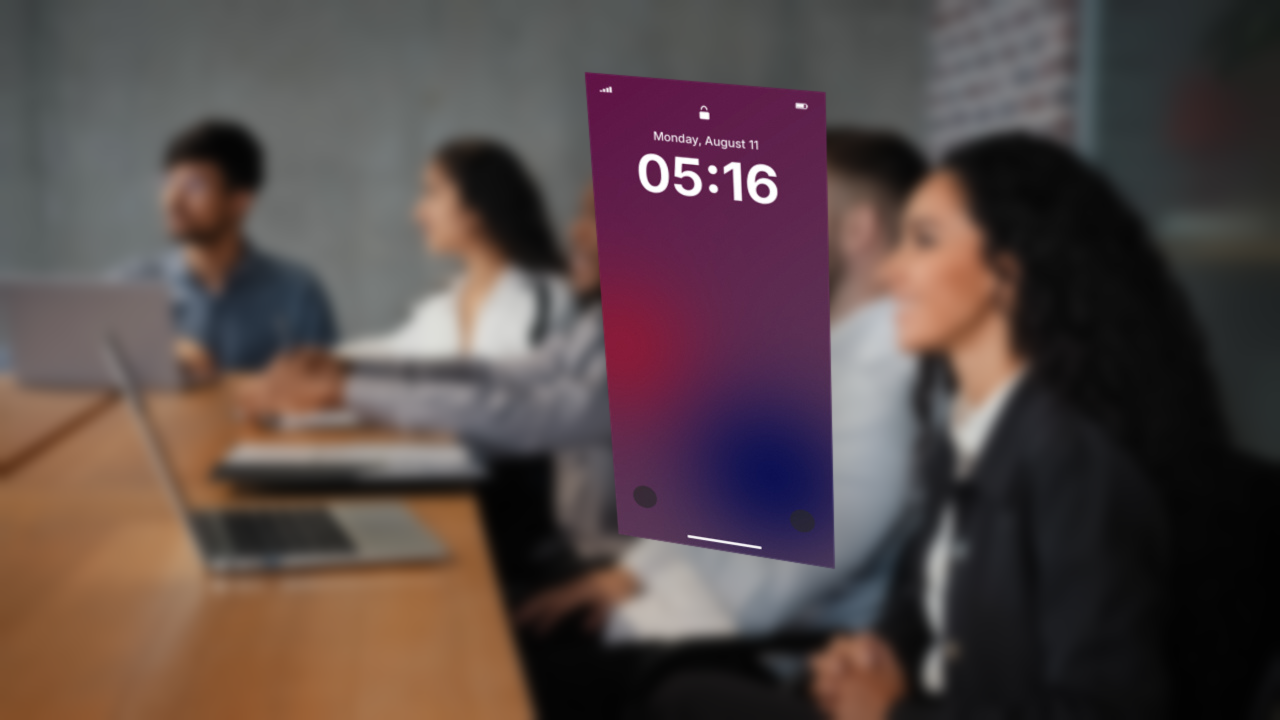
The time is 5,16
